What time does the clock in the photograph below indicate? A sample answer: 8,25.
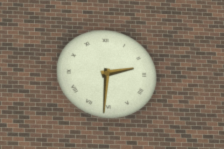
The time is 2,31
